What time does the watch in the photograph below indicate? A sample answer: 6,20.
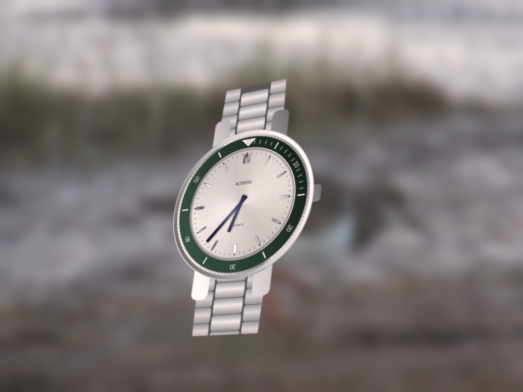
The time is 6,37
